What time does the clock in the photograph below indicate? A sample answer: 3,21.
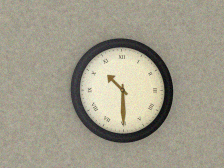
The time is 10,30
